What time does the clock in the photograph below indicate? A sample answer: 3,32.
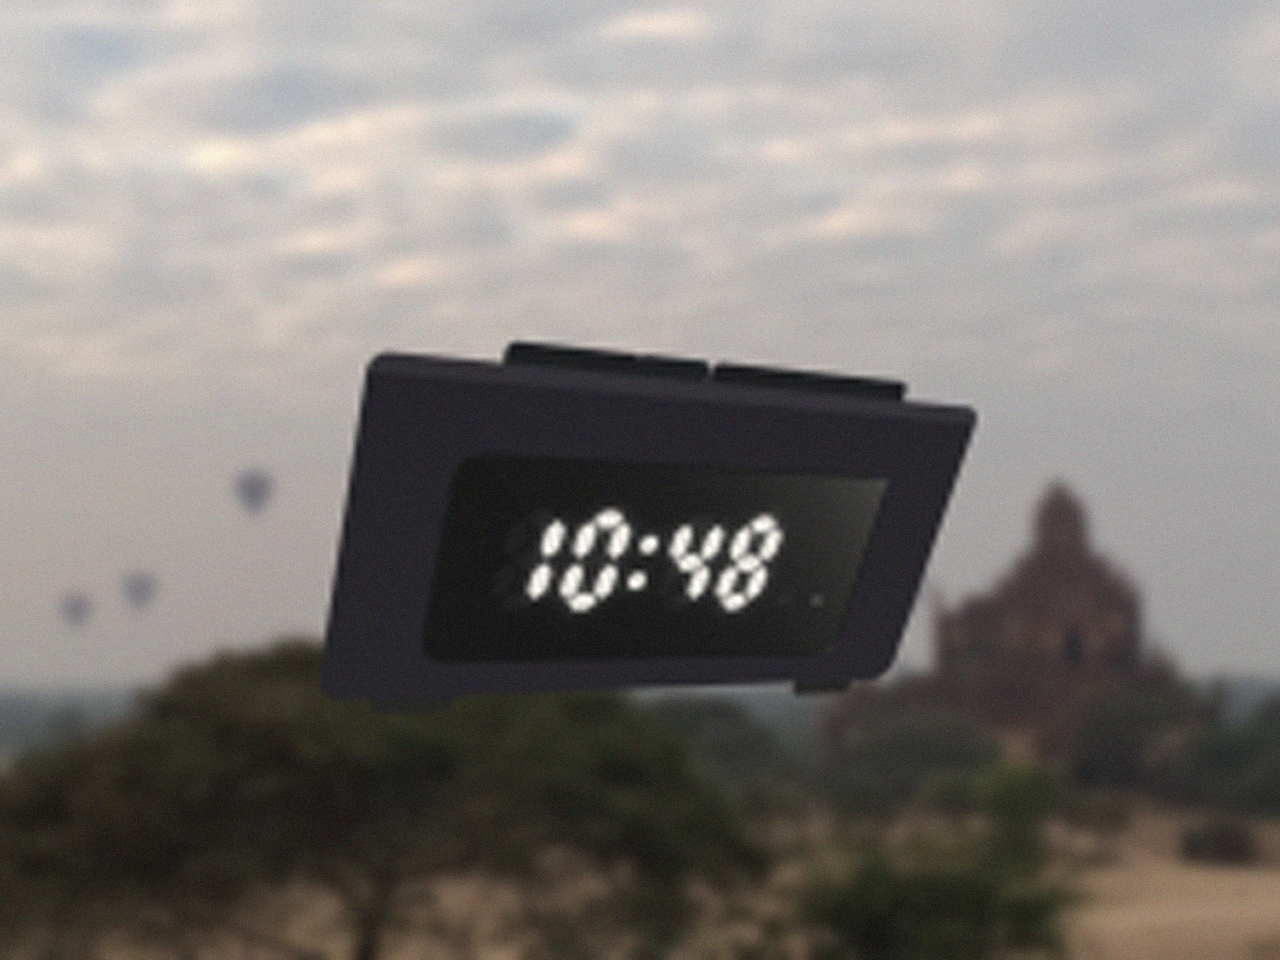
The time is 10,48
